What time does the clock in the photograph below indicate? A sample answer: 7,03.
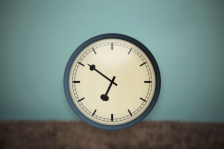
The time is 6,51
